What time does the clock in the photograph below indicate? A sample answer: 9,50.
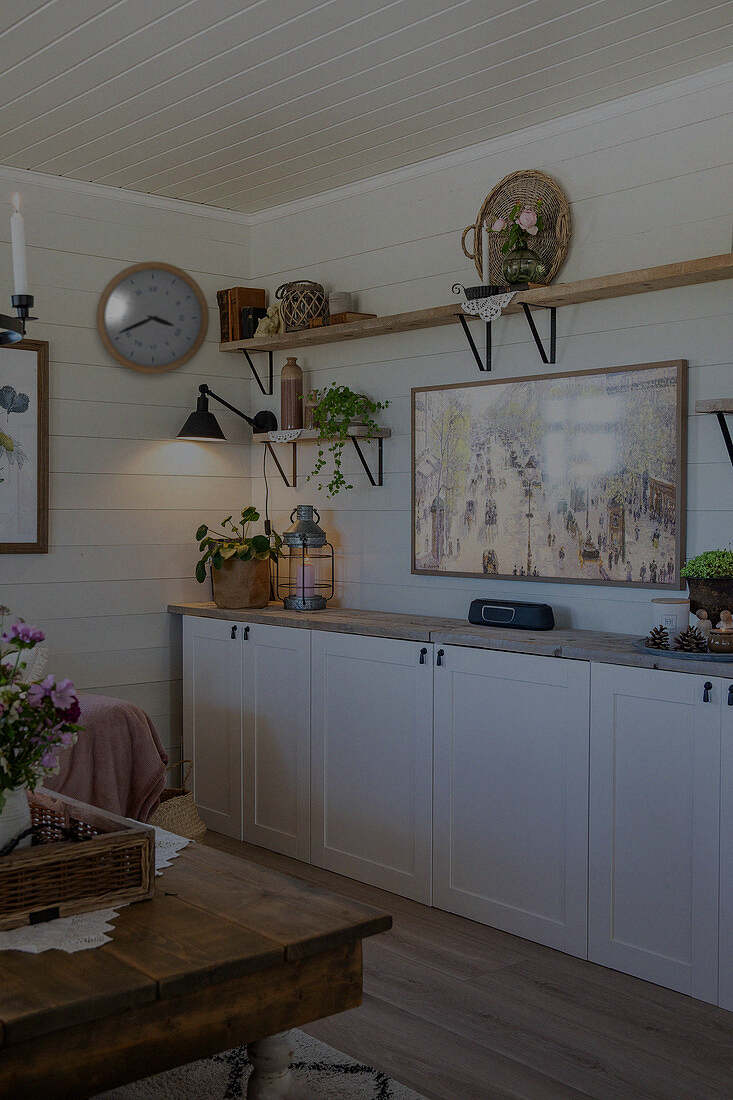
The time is 3,41
